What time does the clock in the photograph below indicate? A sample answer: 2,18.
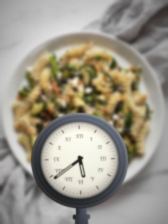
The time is 5,39
